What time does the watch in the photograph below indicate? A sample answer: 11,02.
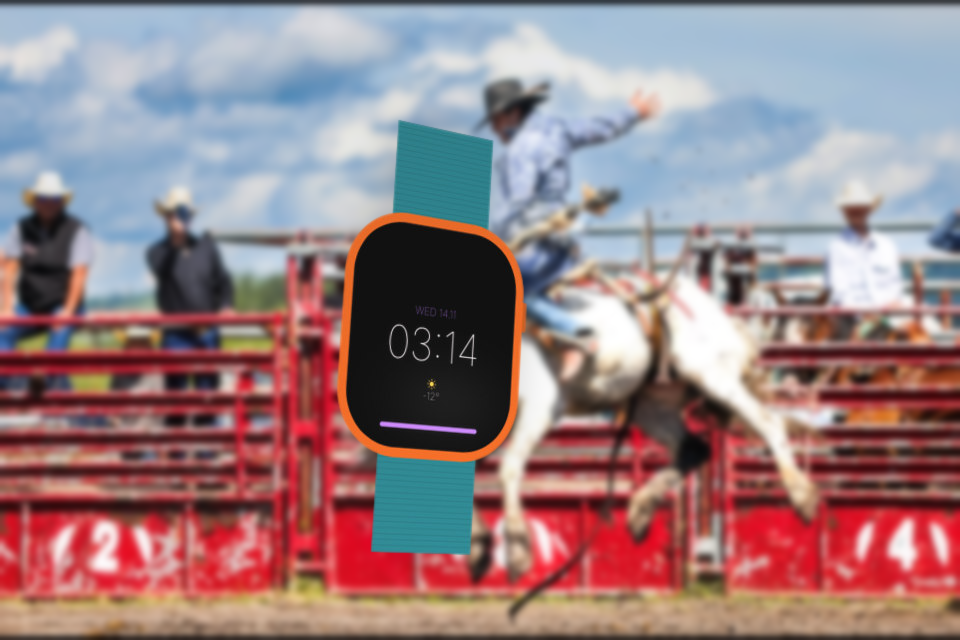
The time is 3,14
